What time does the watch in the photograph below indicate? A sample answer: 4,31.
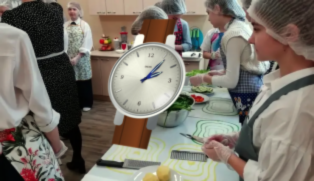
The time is 2,06
